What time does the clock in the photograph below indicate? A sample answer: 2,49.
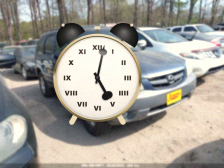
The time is 5,02
